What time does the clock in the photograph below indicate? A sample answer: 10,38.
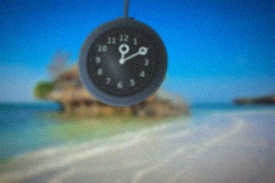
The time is 12,10
